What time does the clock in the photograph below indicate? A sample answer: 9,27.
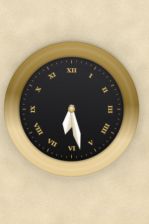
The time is 6,28
